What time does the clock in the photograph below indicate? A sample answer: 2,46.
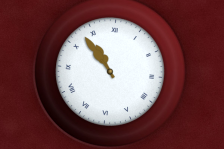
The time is 10,53
